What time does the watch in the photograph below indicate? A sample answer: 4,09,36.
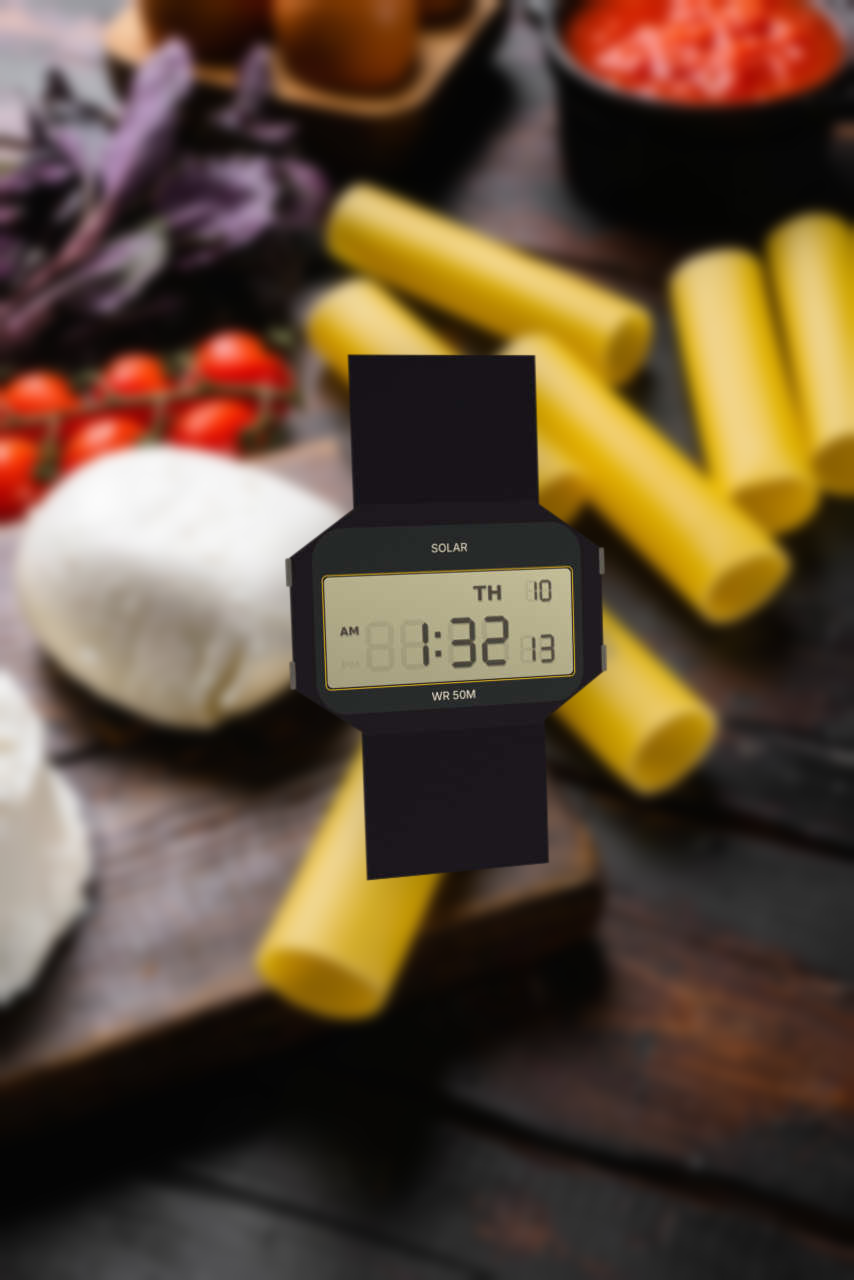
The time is 1,32,13
